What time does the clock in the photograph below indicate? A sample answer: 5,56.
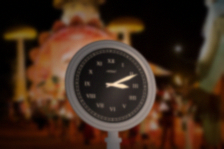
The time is 3,11
